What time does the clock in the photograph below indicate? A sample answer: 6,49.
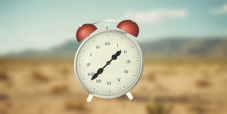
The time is 1,38
